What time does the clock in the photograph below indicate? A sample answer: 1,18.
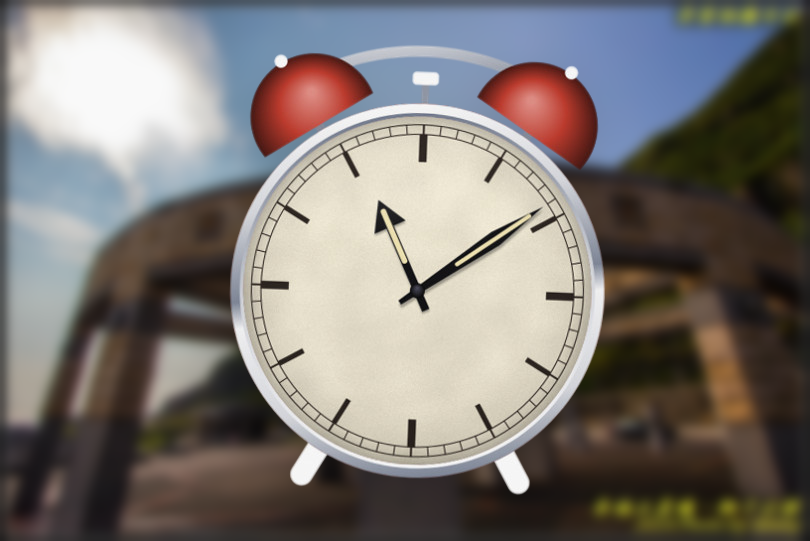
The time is 11,09
